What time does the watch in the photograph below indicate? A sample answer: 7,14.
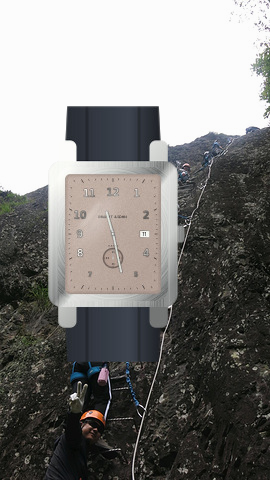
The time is 11,28
